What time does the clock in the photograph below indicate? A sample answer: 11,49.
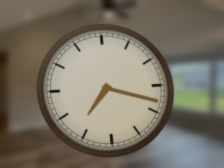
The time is 7,18
